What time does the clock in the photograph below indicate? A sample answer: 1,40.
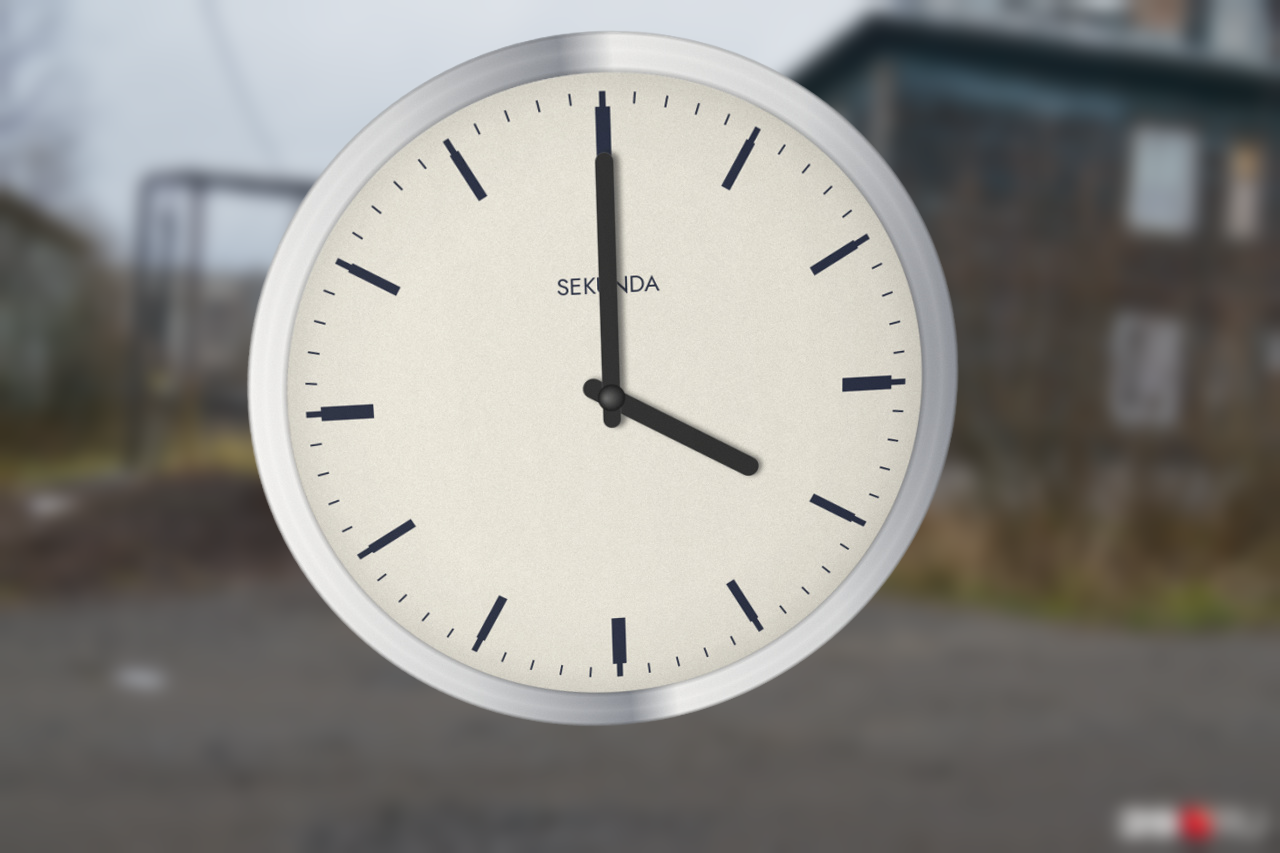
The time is 4,00
